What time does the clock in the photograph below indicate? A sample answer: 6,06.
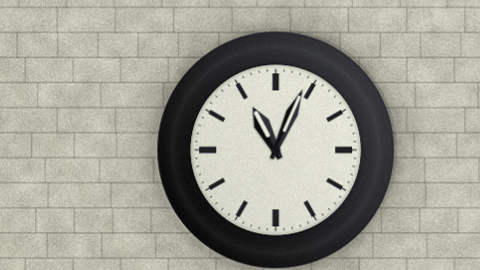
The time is 11,04
